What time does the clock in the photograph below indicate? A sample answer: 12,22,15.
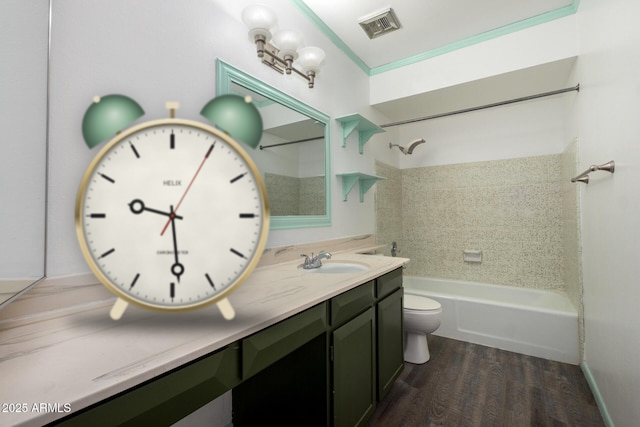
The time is 9,29,05
